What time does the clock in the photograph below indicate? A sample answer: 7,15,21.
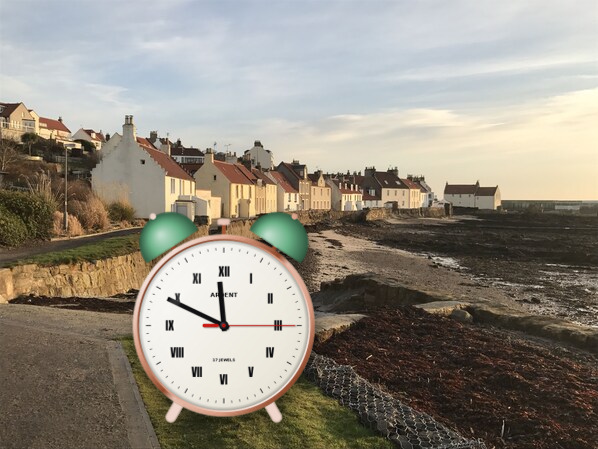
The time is 11,49,15
